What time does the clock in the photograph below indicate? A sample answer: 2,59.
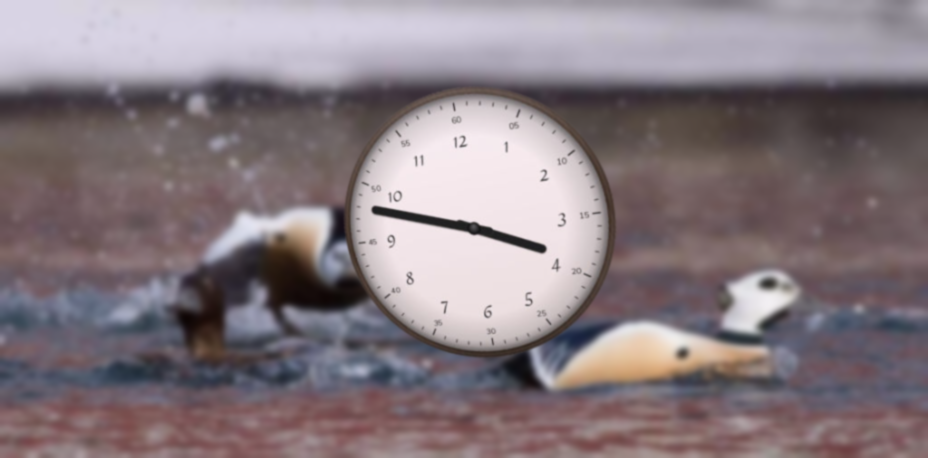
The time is 3,48
